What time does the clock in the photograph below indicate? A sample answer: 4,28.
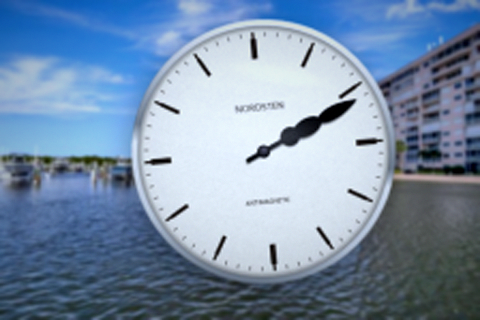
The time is 2,11
